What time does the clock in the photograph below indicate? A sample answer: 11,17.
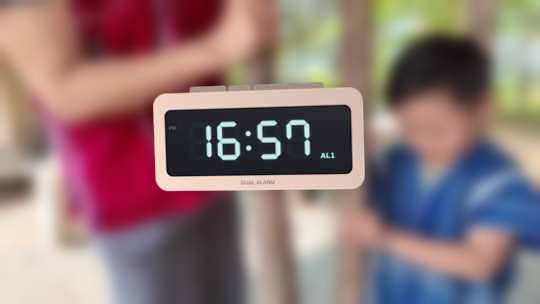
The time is 16,57
